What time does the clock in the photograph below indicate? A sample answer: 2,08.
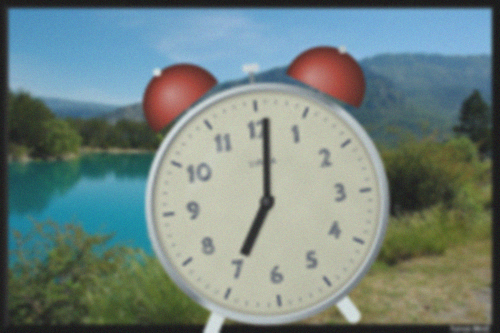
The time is 7,01
